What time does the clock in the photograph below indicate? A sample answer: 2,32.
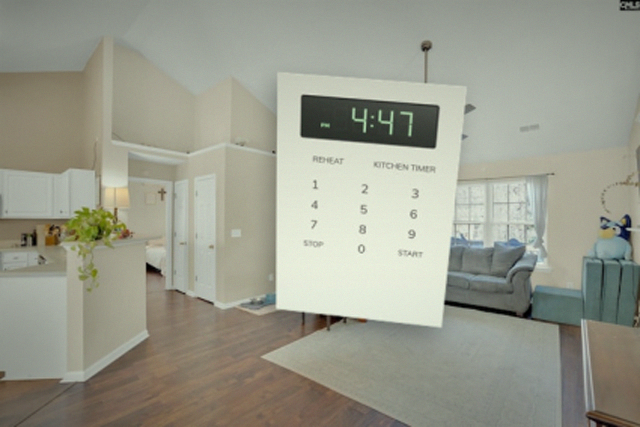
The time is 4,47
